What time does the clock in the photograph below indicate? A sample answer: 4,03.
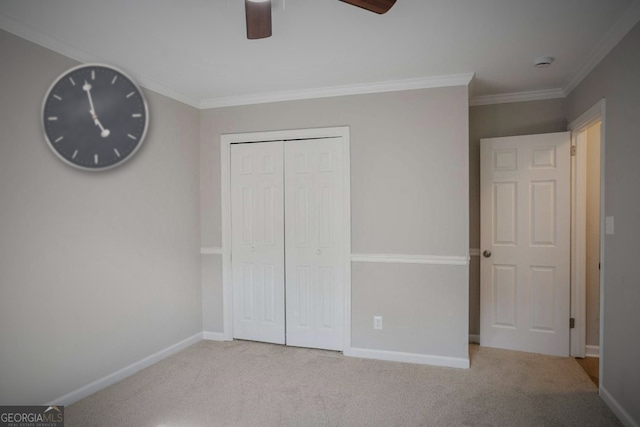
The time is 4,58
